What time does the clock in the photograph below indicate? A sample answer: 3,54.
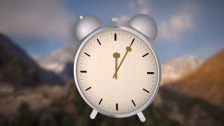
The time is 12,05
